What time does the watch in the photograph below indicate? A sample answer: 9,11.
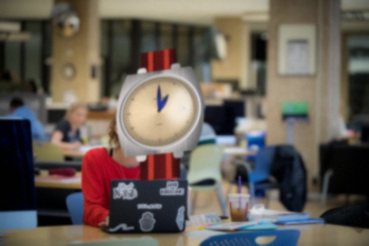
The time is 1,00
